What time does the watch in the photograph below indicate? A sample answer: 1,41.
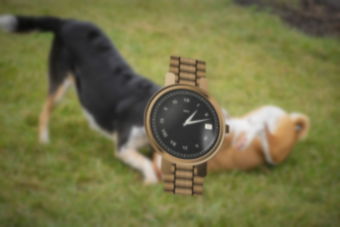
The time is 1,12
